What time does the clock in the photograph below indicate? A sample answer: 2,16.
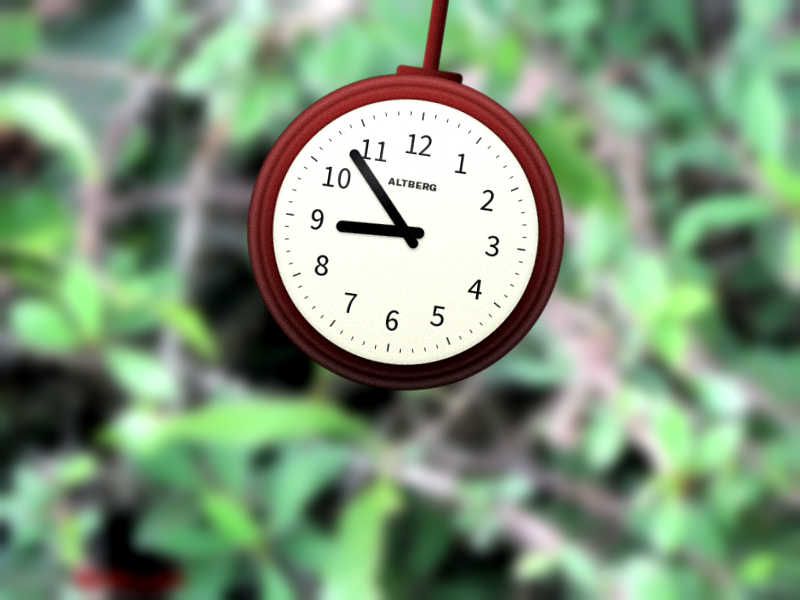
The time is 8,53
